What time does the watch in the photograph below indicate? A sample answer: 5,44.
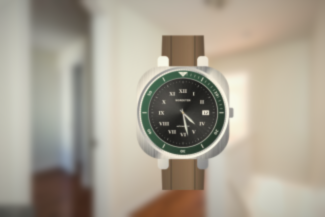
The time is 4,28
